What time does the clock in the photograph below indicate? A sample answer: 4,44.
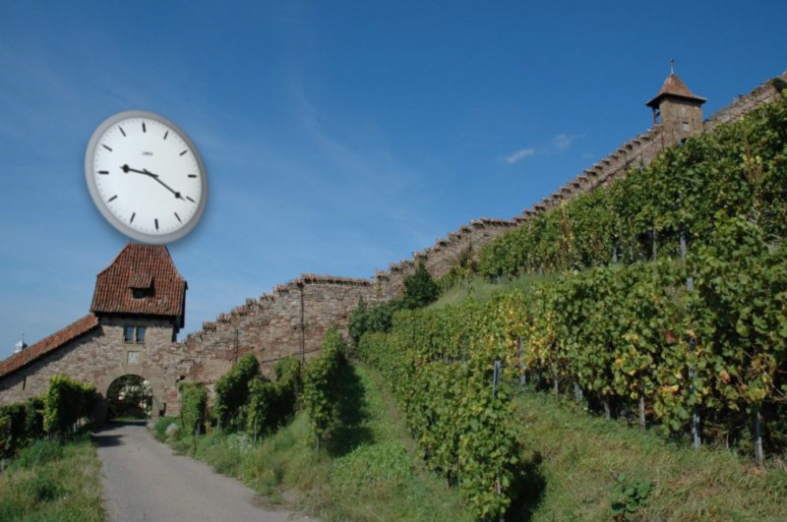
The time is 9,21
